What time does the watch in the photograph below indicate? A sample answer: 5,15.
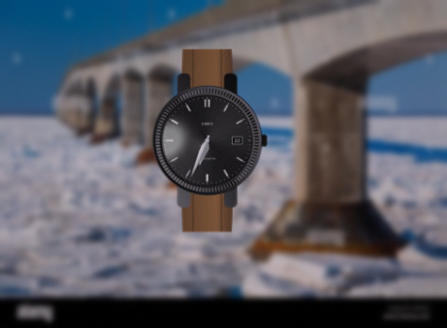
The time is 6,34
